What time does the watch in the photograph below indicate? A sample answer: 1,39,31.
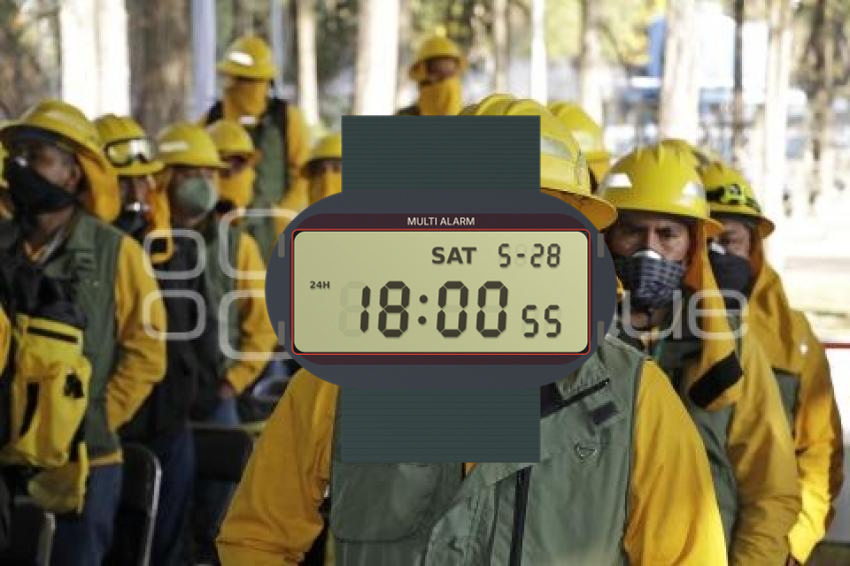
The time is 18,00,55
